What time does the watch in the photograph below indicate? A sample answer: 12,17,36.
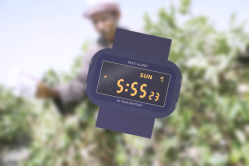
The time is 5,55,23
